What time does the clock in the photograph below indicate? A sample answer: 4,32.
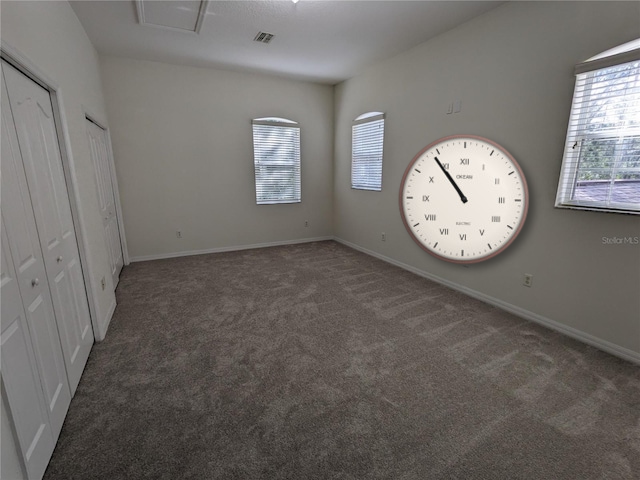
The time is 10,54
